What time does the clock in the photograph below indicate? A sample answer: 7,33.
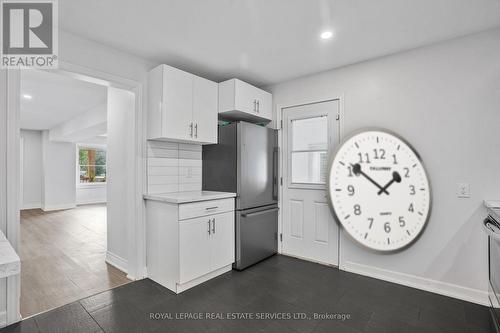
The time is 1,51
